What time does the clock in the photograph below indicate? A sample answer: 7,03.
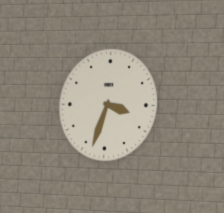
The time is 3,33
